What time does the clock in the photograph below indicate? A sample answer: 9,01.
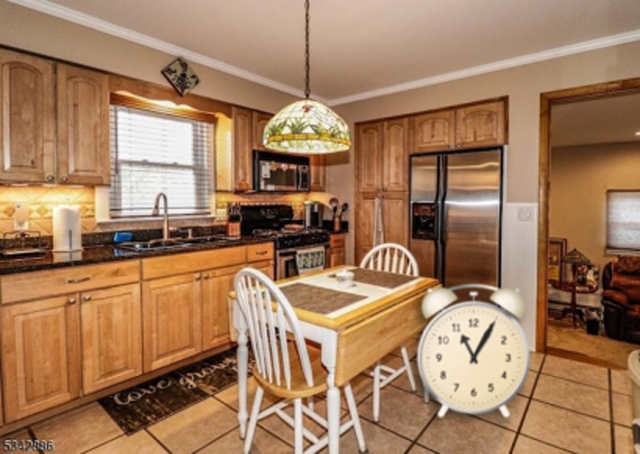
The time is 11,05
